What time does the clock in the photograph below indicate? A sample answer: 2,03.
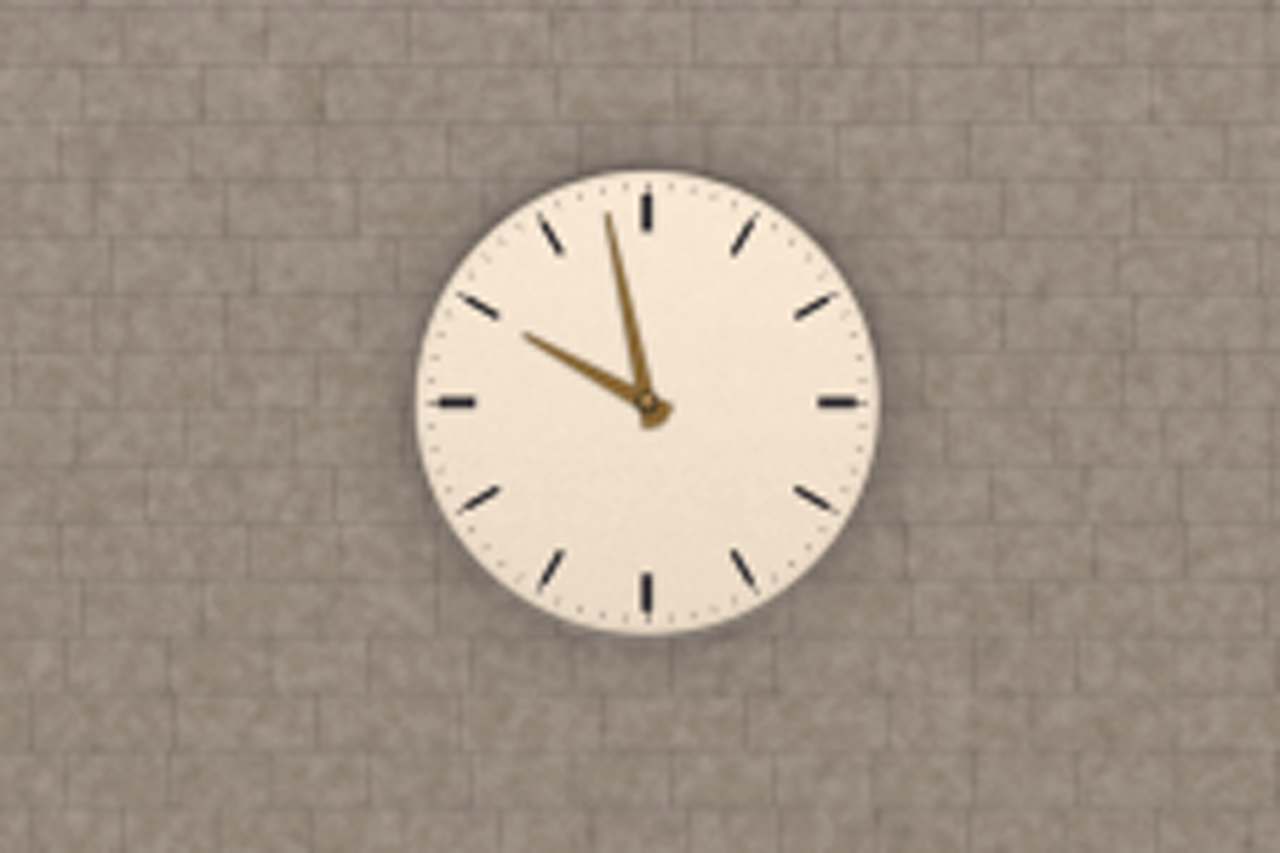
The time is 9,58
